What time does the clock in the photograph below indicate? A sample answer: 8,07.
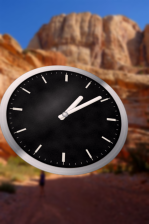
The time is 1,09
